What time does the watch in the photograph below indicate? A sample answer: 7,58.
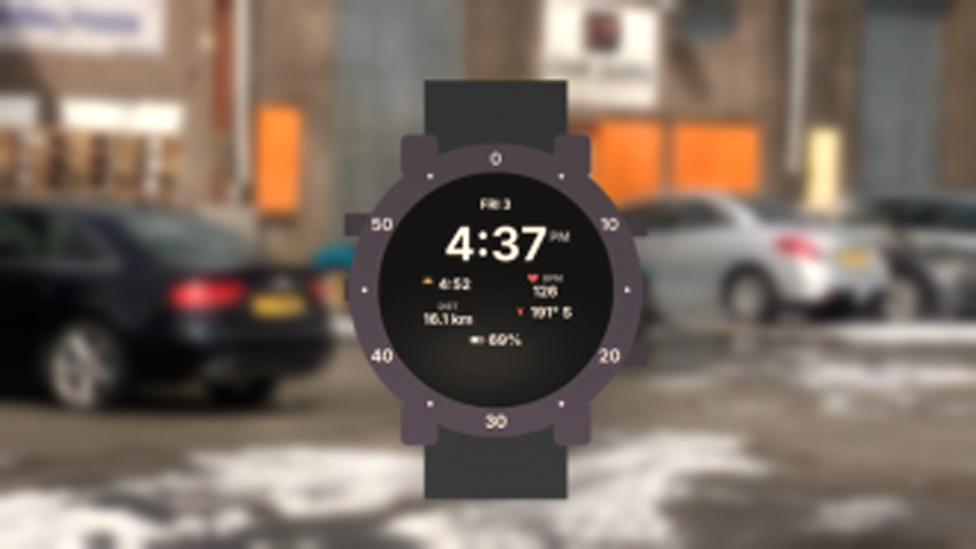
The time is 4,37
